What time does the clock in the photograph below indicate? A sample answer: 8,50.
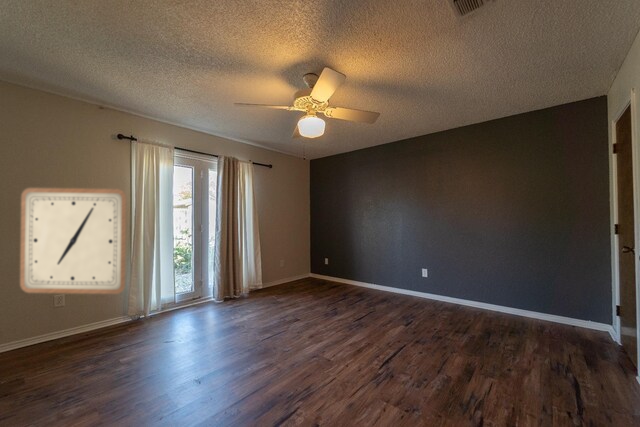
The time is 7,05
